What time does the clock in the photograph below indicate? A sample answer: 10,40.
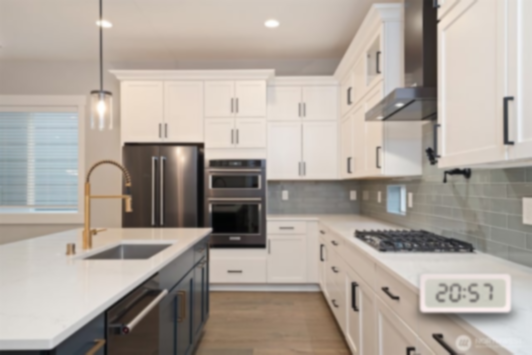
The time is 20,57
